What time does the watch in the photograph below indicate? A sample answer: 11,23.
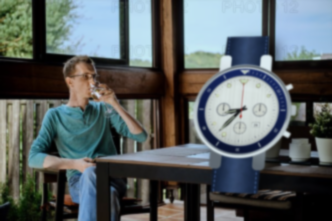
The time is 8,37
